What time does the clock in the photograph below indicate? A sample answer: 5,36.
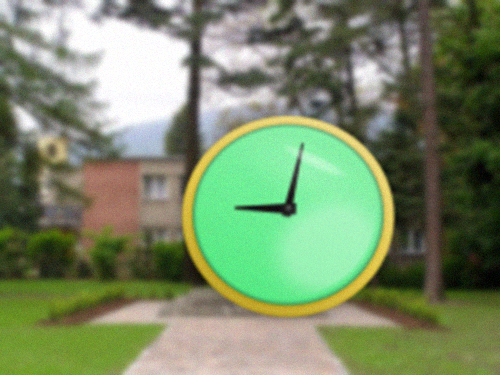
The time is 9,02
